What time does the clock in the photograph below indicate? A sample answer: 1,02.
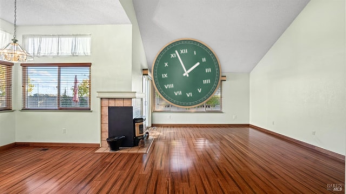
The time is 1,57
